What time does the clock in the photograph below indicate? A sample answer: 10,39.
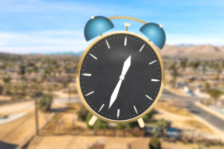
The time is 12,33
